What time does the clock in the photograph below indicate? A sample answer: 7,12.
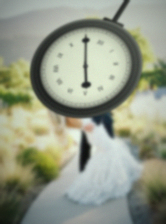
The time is 4,55
